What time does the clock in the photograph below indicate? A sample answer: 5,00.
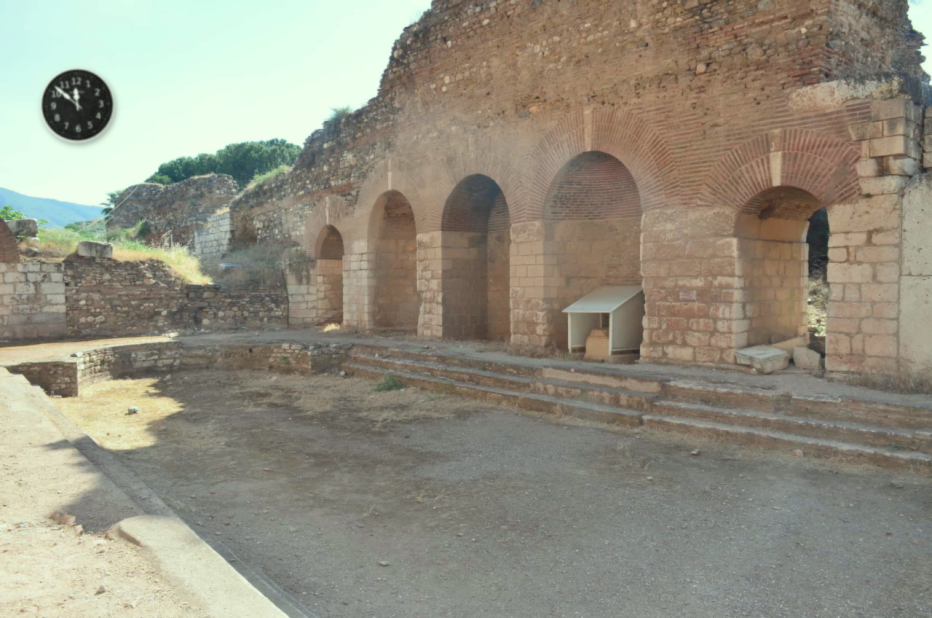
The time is 11,52
